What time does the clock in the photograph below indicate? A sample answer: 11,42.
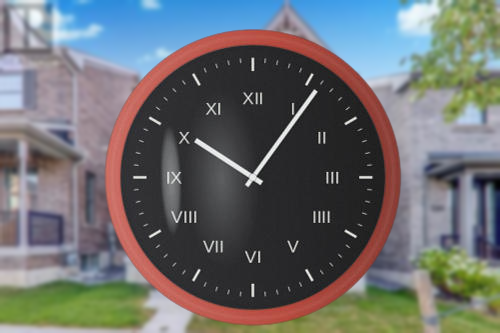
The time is 10,06
